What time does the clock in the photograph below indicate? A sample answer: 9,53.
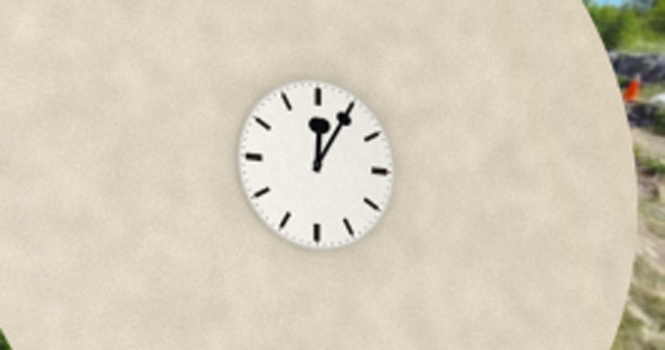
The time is 12,05
